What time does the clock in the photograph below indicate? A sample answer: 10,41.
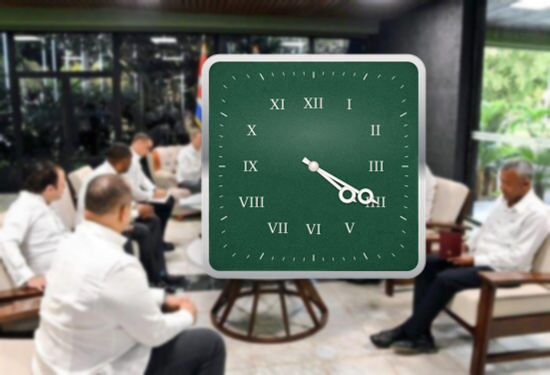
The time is 4,20
